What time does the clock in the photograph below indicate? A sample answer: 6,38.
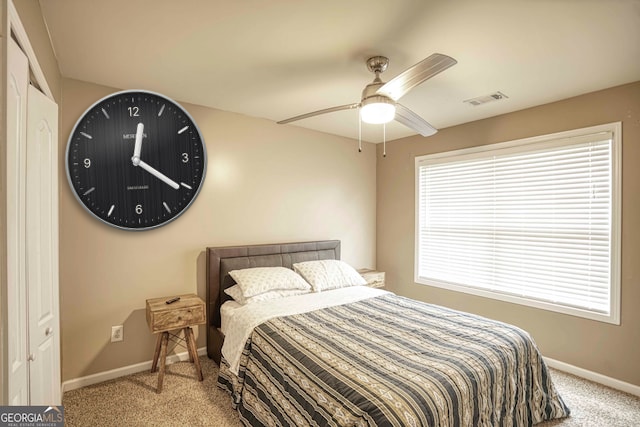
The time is 12,21
